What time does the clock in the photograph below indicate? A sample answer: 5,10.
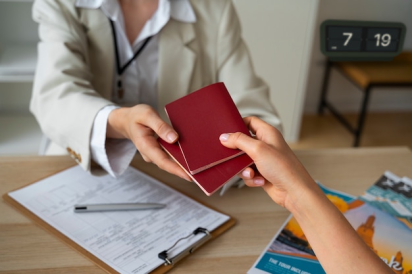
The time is 7,19
